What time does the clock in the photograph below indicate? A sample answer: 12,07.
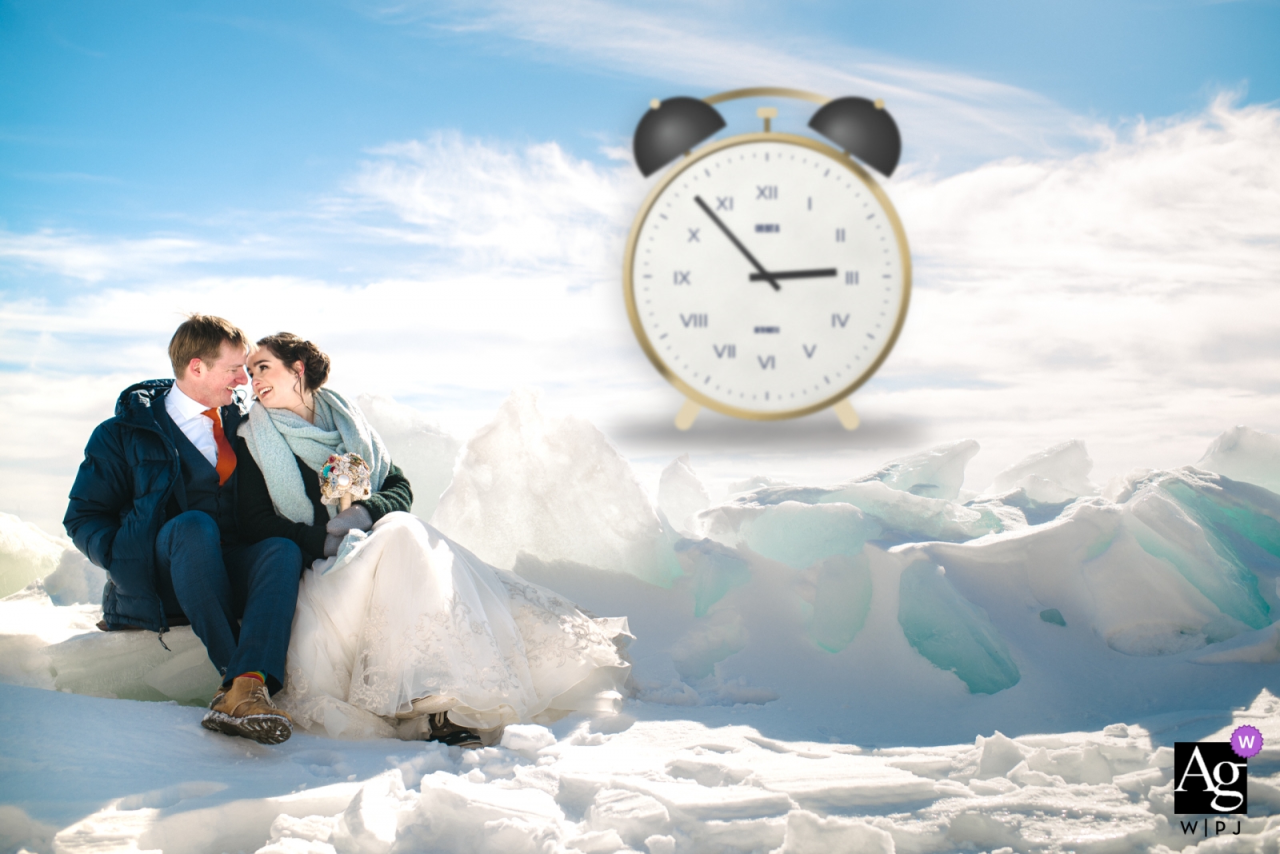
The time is 2,53
